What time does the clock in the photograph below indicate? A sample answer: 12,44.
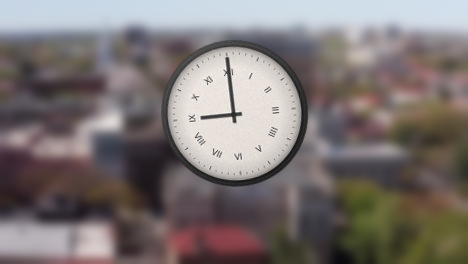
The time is 9,00
